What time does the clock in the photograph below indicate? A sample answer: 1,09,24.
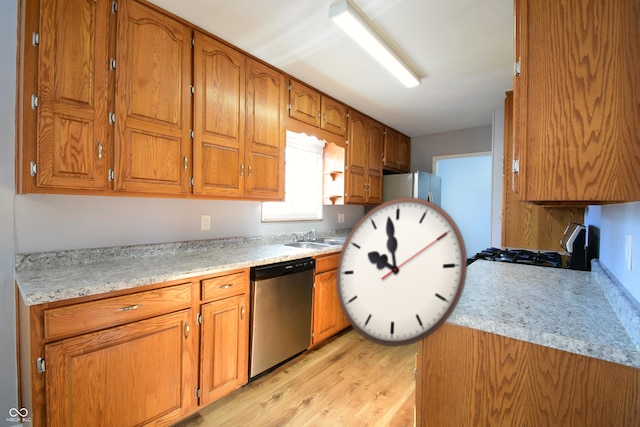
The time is 9,58,10
